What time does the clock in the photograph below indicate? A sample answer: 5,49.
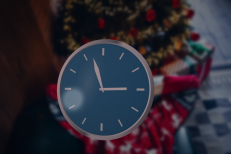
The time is 2,57
